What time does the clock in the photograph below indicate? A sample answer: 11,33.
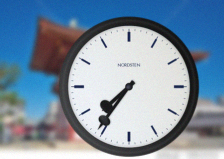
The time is 7,36
